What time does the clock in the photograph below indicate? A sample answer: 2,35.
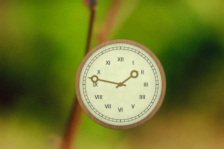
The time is 1,47
